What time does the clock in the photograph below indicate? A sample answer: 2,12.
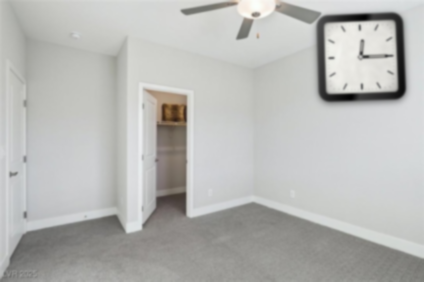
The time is 12,15
